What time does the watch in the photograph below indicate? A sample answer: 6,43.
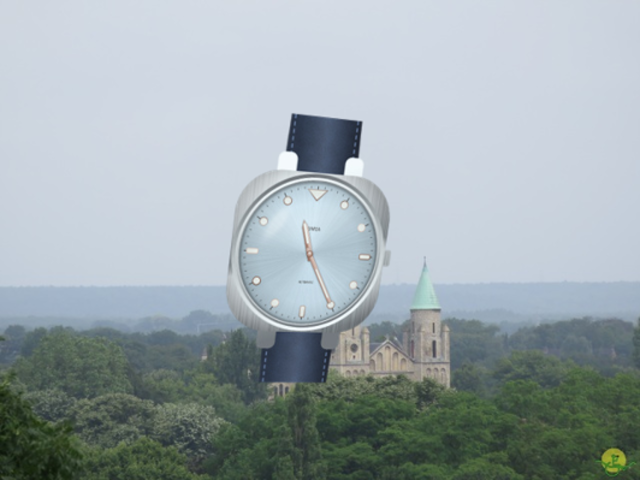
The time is 11,25
